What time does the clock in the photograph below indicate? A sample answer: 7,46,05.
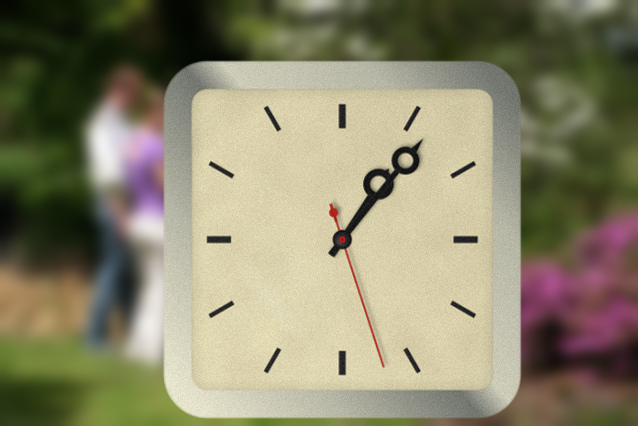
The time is 1,06,27
